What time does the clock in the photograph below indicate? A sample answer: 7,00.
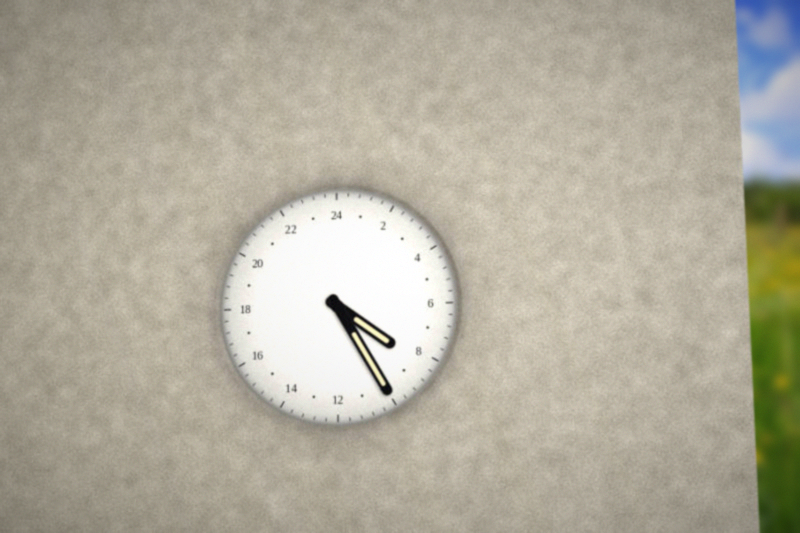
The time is 8,25
